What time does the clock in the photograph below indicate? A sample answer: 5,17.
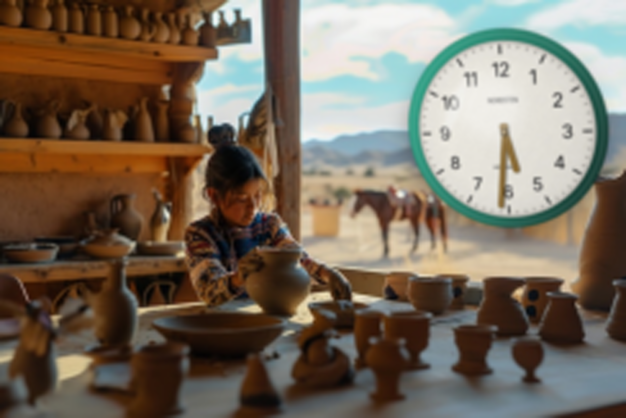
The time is 5,31
